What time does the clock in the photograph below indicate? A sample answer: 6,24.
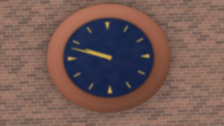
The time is 9,48
